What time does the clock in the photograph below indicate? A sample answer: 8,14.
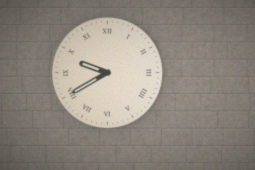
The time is 9,40
